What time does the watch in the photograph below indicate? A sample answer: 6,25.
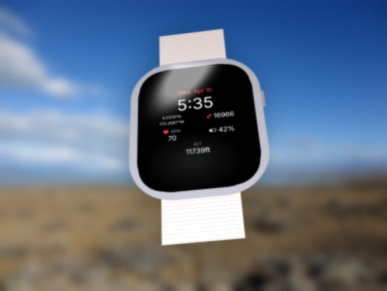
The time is 5,35
